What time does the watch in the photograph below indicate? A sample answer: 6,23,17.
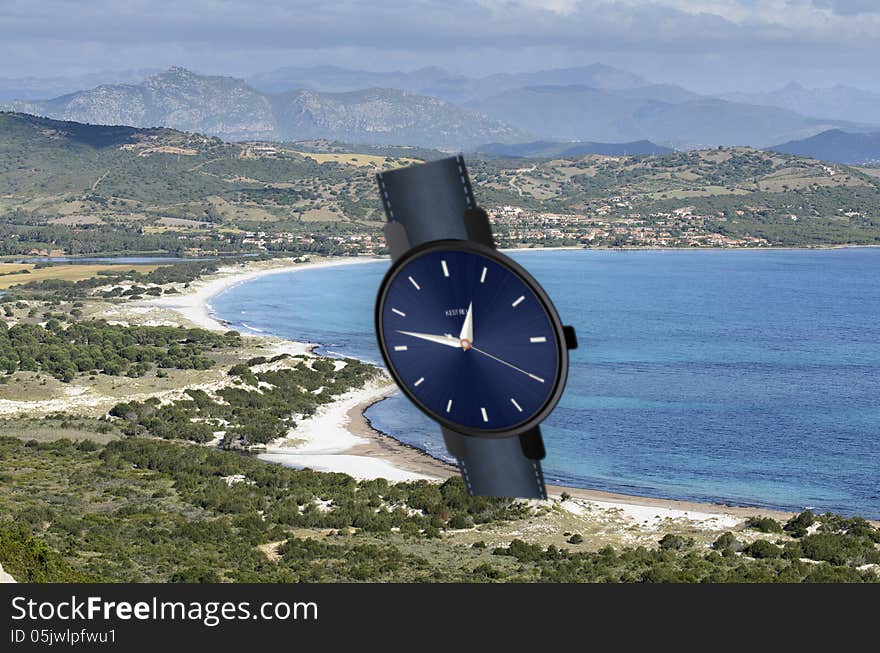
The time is 12,47,20
